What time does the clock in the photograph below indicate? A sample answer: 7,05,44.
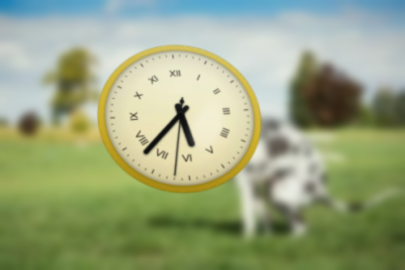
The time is 5,37,32
